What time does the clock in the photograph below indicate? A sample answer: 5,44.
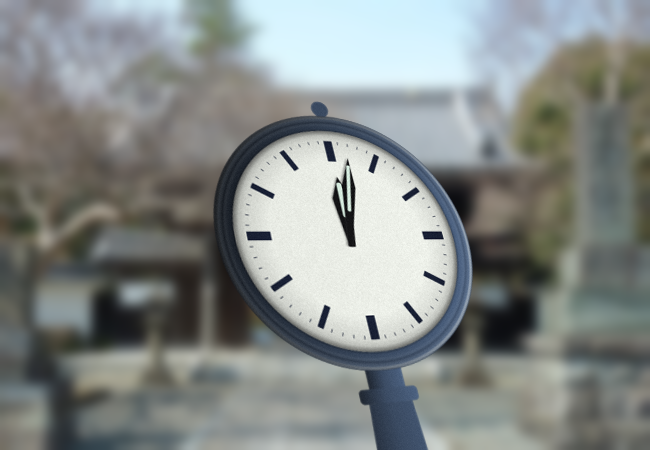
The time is 12,02
